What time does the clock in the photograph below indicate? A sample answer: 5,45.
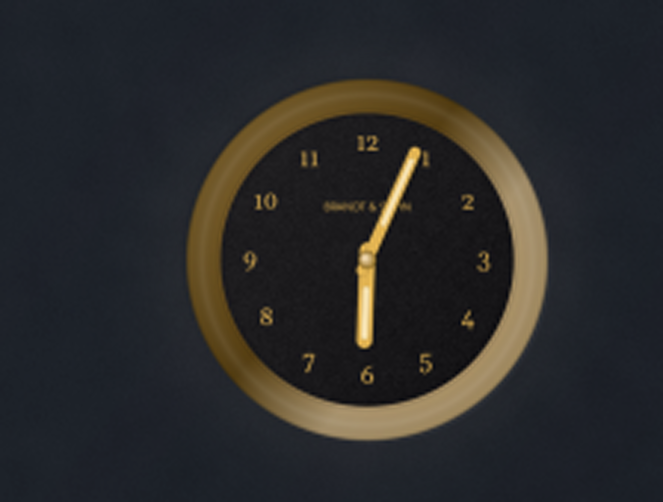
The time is 6,04
